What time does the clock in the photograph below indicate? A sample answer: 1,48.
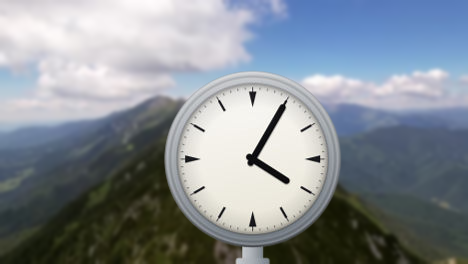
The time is 4,05
